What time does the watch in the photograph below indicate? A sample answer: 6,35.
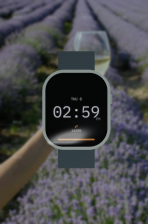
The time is 2,59
